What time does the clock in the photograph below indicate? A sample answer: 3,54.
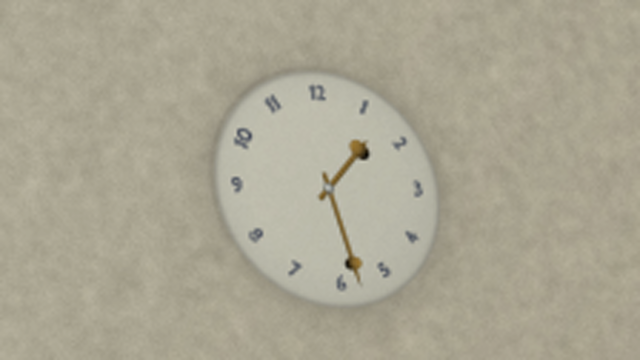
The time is 1,28
